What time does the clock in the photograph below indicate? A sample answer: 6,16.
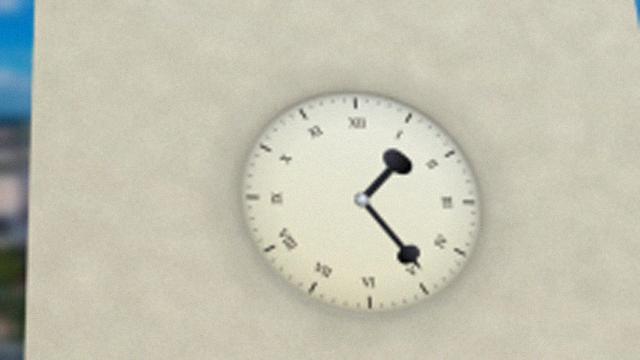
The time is 1,24
